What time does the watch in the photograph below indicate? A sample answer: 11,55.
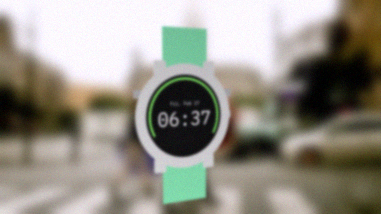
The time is 6,37
